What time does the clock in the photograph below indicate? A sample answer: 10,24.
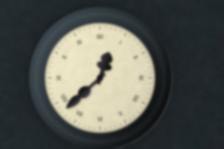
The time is 12,38
